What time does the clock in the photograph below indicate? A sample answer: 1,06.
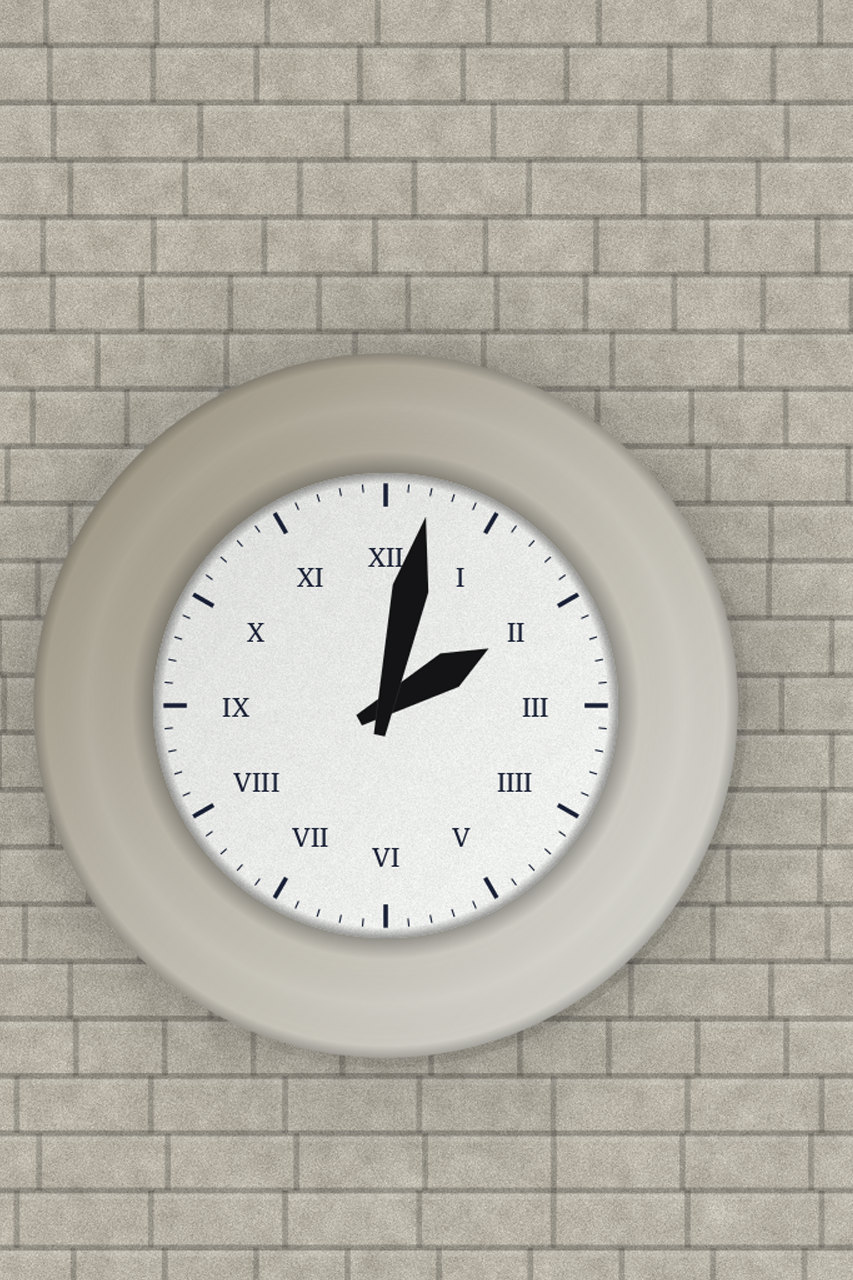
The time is 2,02
